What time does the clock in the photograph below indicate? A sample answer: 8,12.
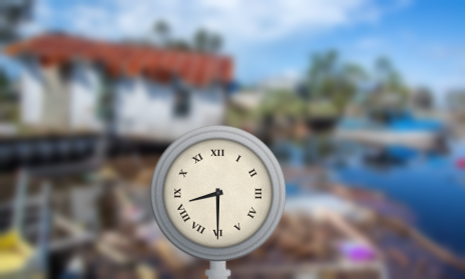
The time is 8,30
